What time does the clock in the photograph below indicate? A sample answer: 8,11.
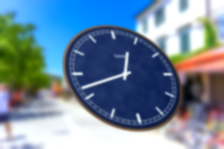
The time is 12,42
